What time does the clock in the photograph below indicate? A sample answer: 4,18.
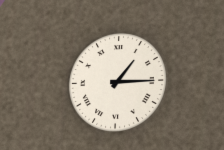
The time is 1,15
